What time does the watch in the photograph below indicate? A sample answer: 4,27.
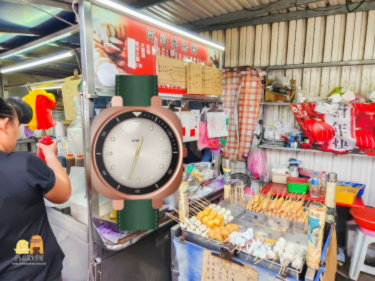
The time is 12,33
